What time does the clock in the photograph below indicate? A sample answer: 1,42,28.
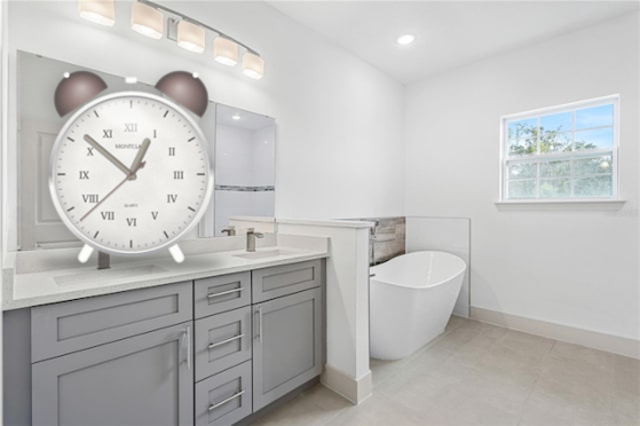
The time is 12,51,38
